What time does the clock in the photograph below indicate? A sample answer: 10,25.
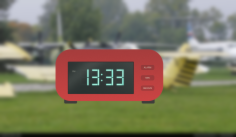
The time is 13,33
